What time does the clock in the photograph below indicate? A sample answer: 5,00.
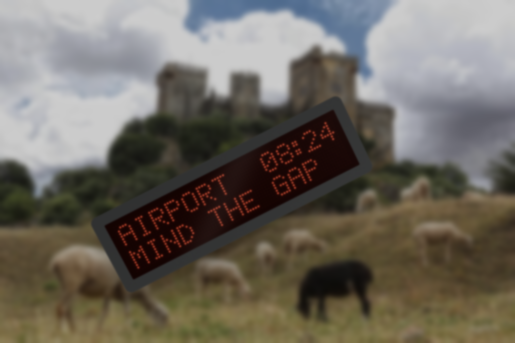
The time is 8,24
